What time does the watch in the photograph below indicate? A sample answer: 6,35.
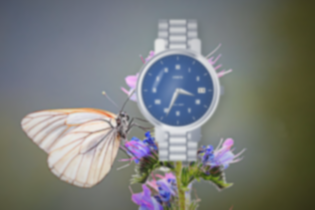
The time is 3,34
